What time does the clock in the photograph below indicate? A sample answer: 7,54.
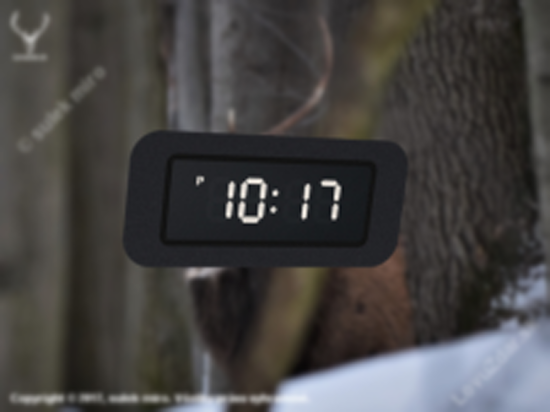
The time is 10,17
